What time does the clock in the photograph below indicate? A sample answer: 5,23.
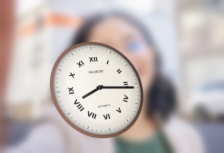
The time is 8,16
